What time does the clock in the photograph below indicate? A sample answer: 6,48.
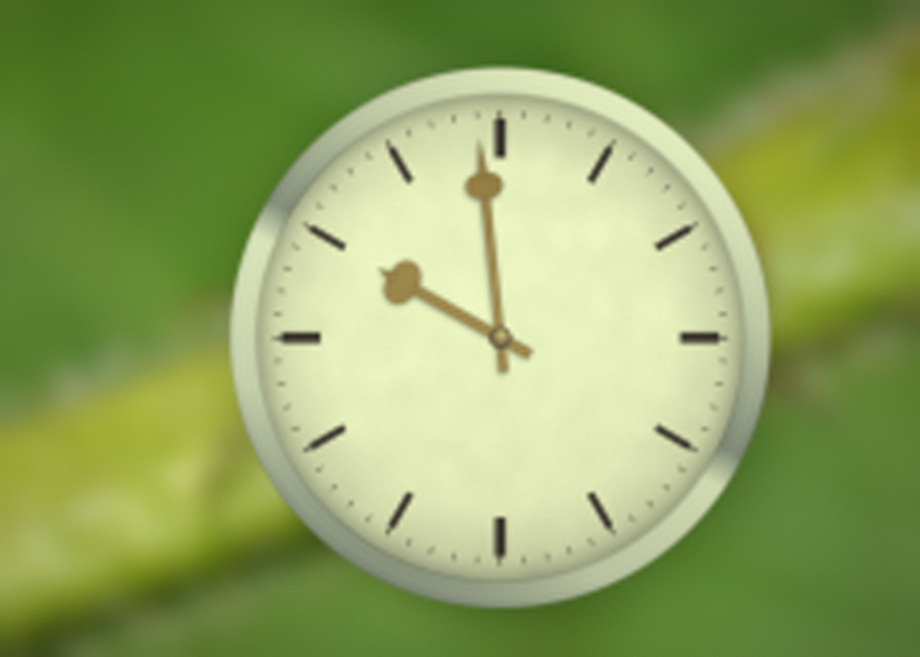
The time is 9,59
